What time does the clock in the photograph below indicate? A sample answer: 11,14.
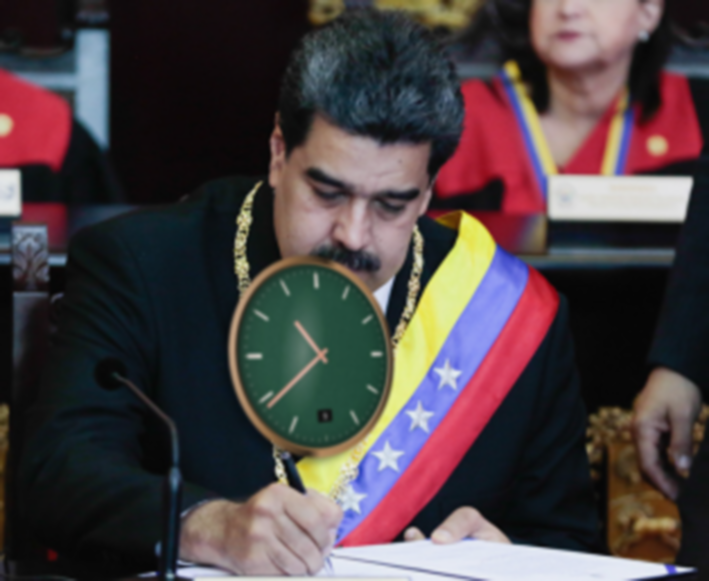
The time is 10,39
